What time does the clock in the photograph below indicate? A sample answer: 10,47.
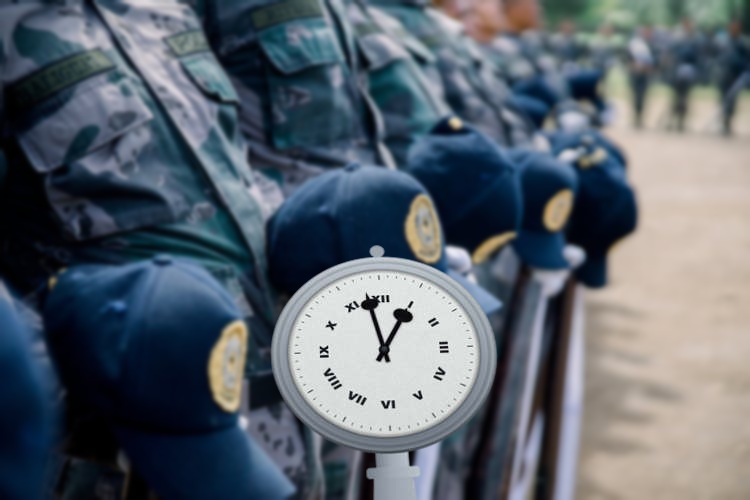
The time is 12,58
